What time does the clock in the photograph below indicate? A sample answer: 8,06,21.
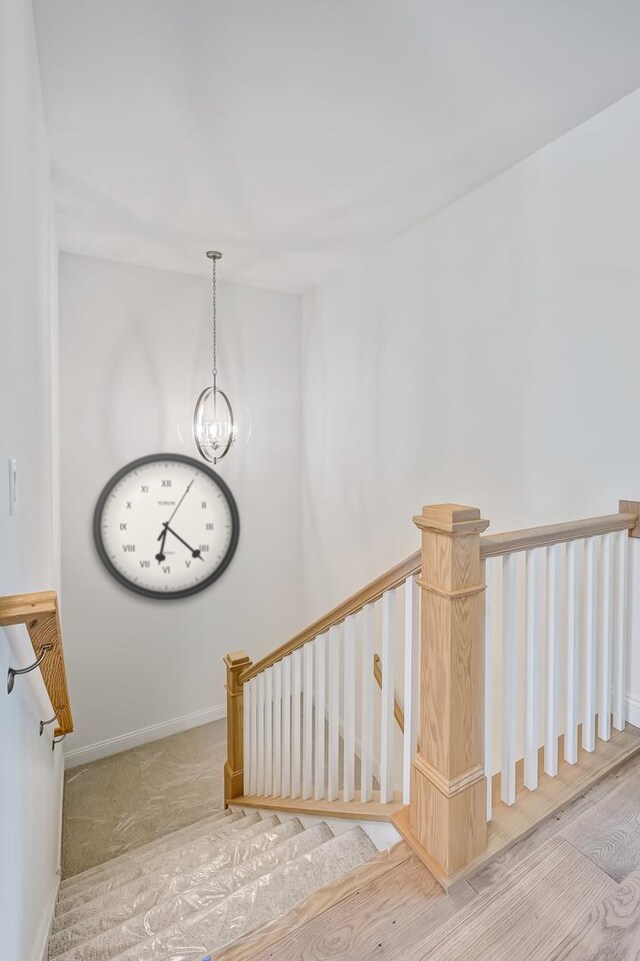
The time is 6,22,05
